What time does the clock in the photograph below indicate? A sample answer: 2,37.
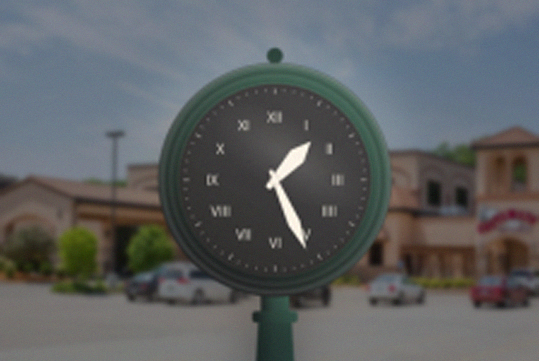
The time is 1,26
